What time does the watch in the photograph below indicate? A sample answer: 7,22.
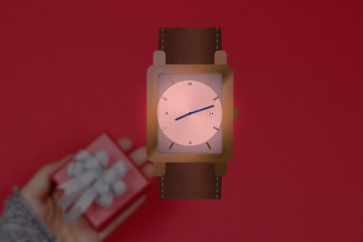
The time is 8,12
